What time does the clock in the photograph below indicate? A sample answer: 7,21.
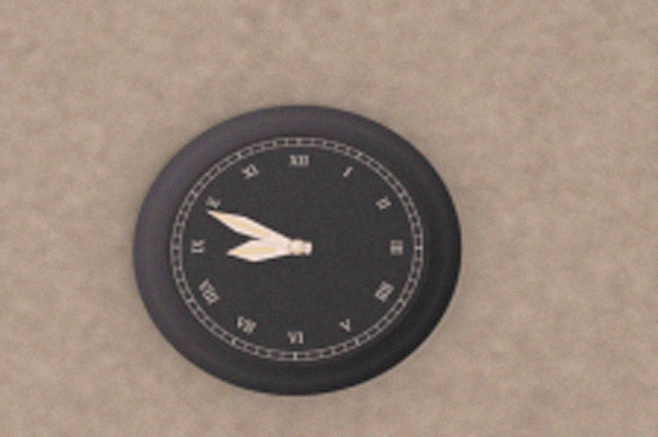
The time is 8,49
